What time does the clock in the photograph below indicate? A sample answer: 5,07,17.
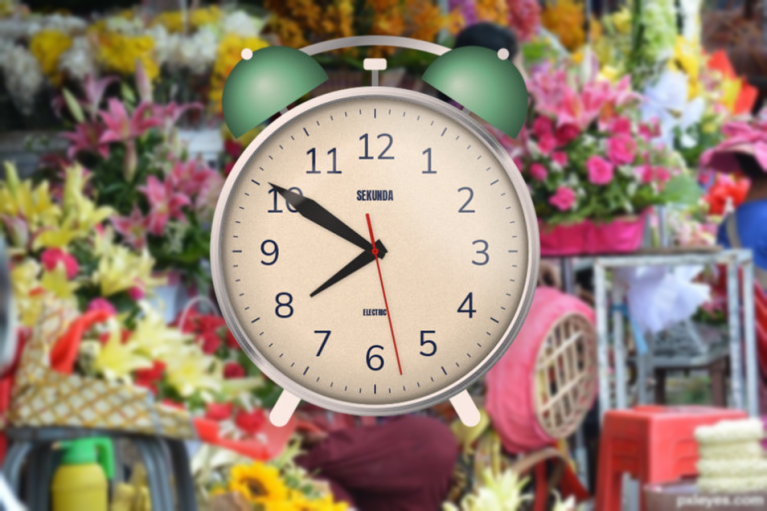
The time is 7,50,28
